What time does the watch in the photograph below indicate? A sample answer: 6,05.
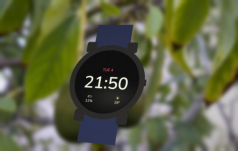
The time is 21,50
